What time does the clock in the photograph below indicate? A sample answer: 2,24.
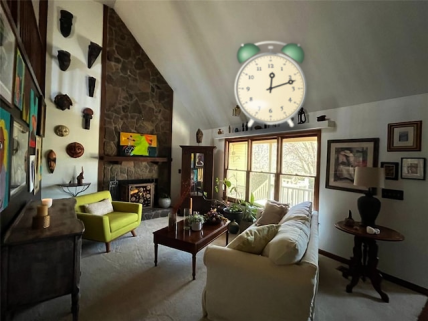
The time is 12,12
